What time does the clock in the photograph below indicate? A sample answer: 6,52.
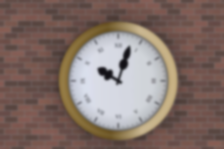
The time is 10,03
